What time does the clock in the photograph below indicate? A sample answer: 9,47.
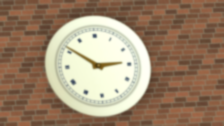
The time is 2,51
